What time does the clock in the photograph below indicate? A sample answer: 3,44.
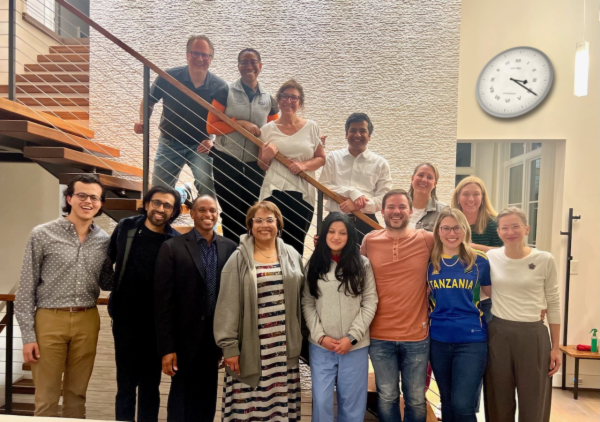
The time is 3,20
